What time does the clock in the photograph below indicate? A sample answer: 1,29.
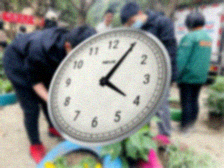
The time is 4,05
